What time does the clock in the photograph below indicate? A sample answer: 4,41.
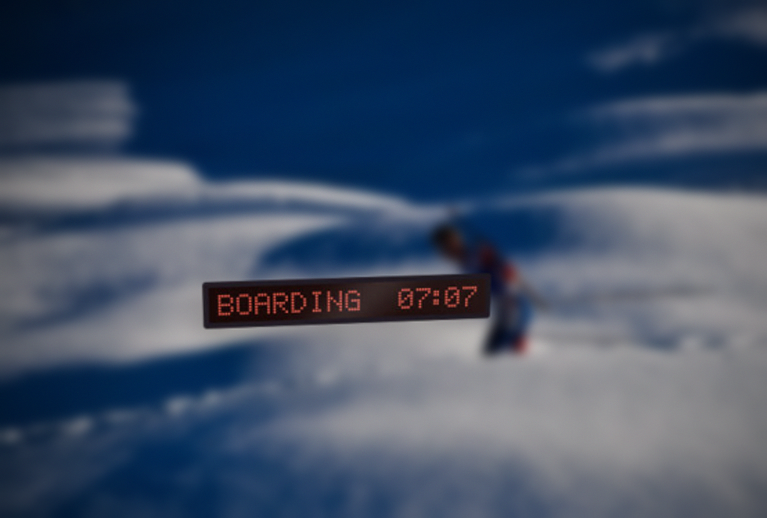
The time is 7,07
